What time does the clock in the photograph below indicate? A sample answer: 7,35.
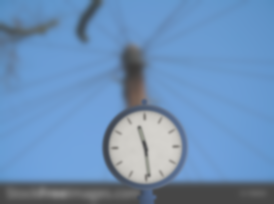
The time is 11,29
